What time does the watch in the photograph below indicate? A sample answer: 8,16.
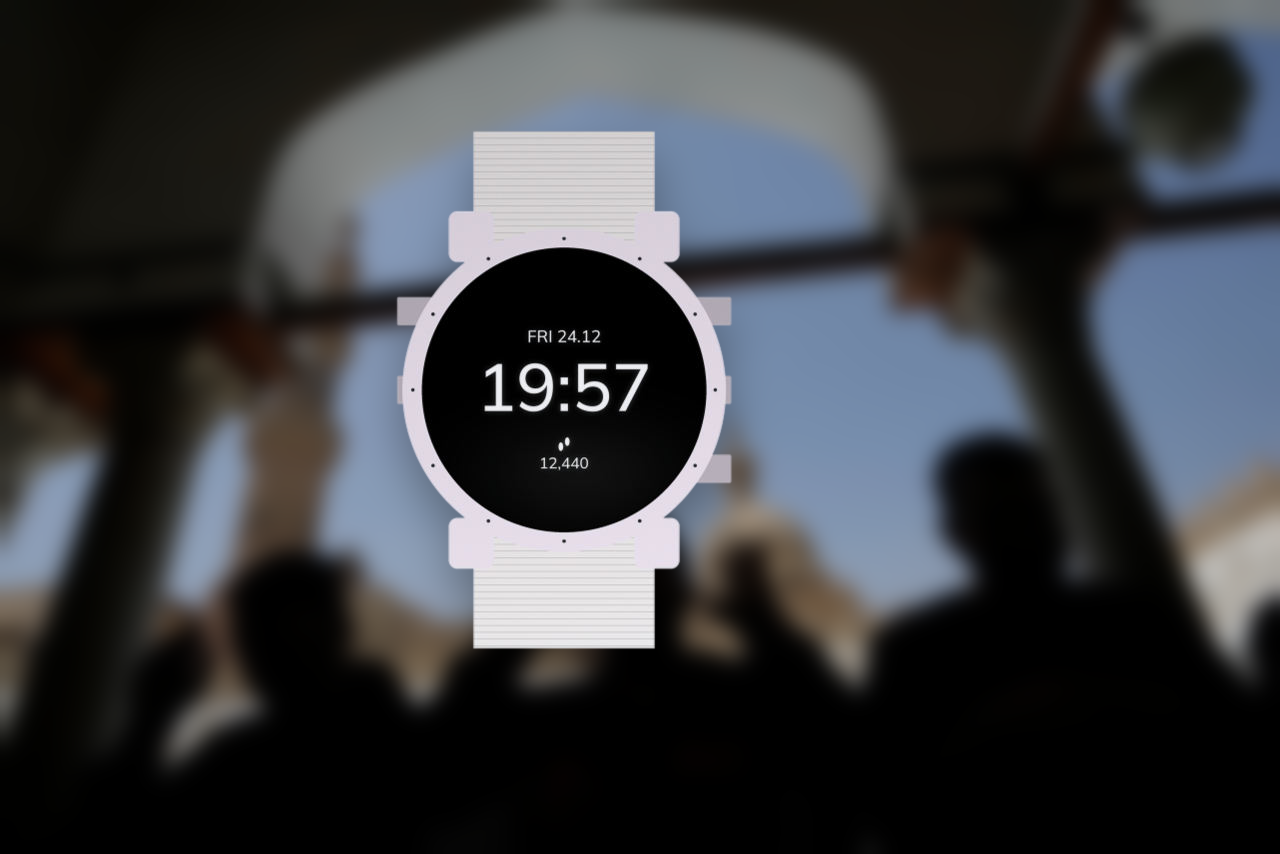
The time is 19,57
